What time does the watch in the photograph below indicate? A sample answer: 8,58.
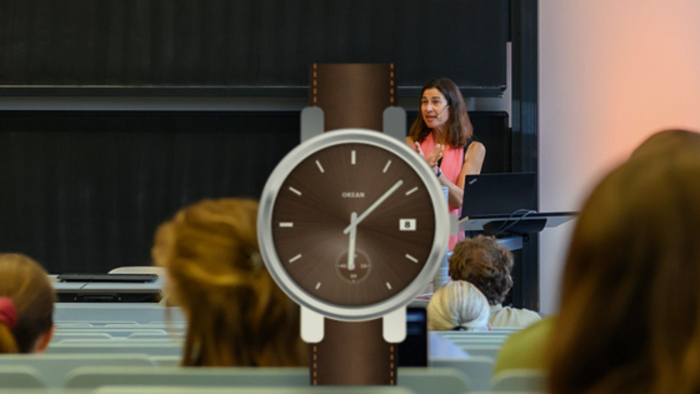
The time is 6,08
